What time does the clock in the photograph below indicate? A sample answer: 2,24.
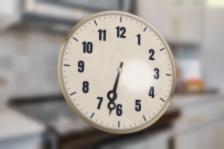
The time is 6,32
